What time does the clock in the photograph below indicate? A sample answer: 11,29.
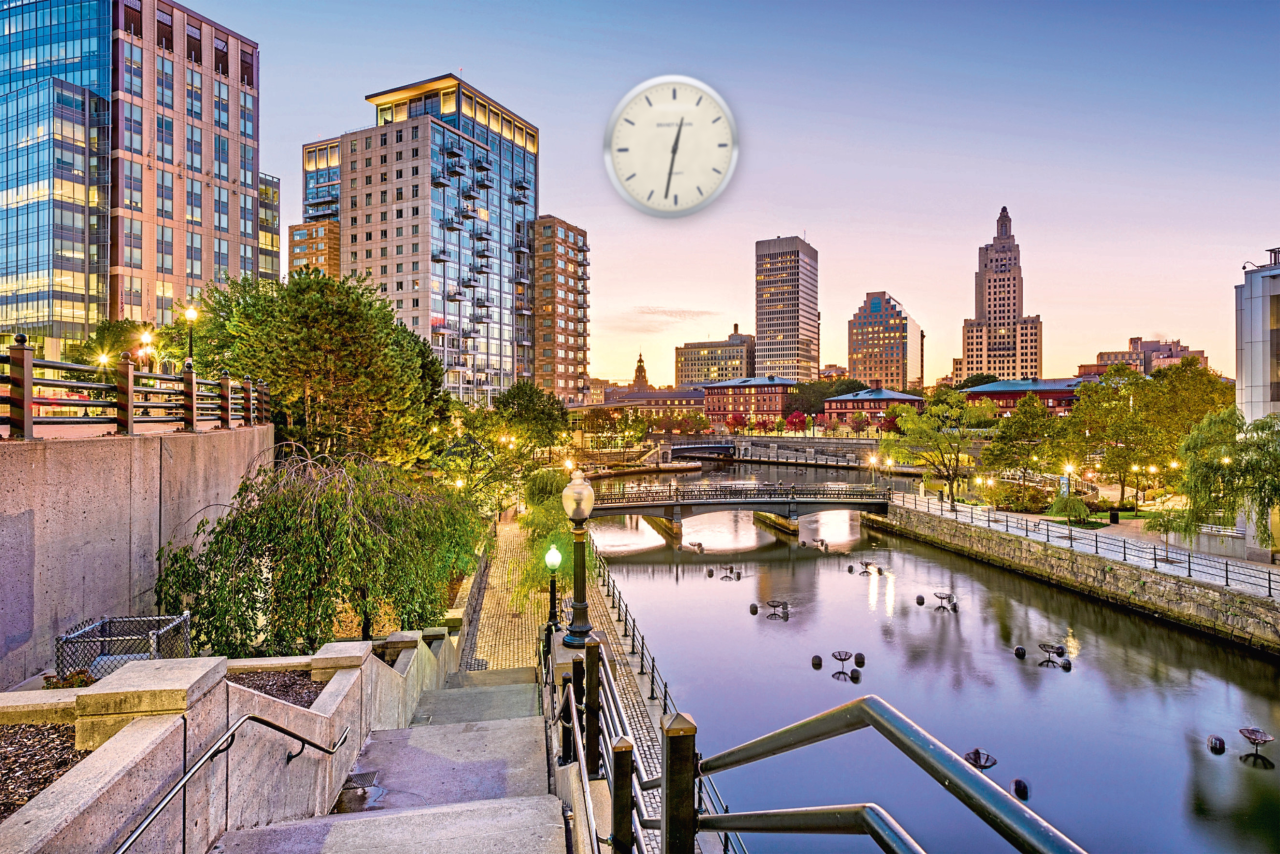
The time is 12,32
